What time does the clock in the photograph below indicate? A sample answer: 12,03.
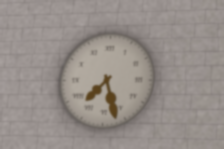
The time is 7,27
